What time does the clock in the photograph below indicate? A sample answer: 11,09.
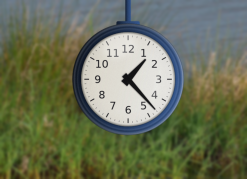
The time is 1,23
